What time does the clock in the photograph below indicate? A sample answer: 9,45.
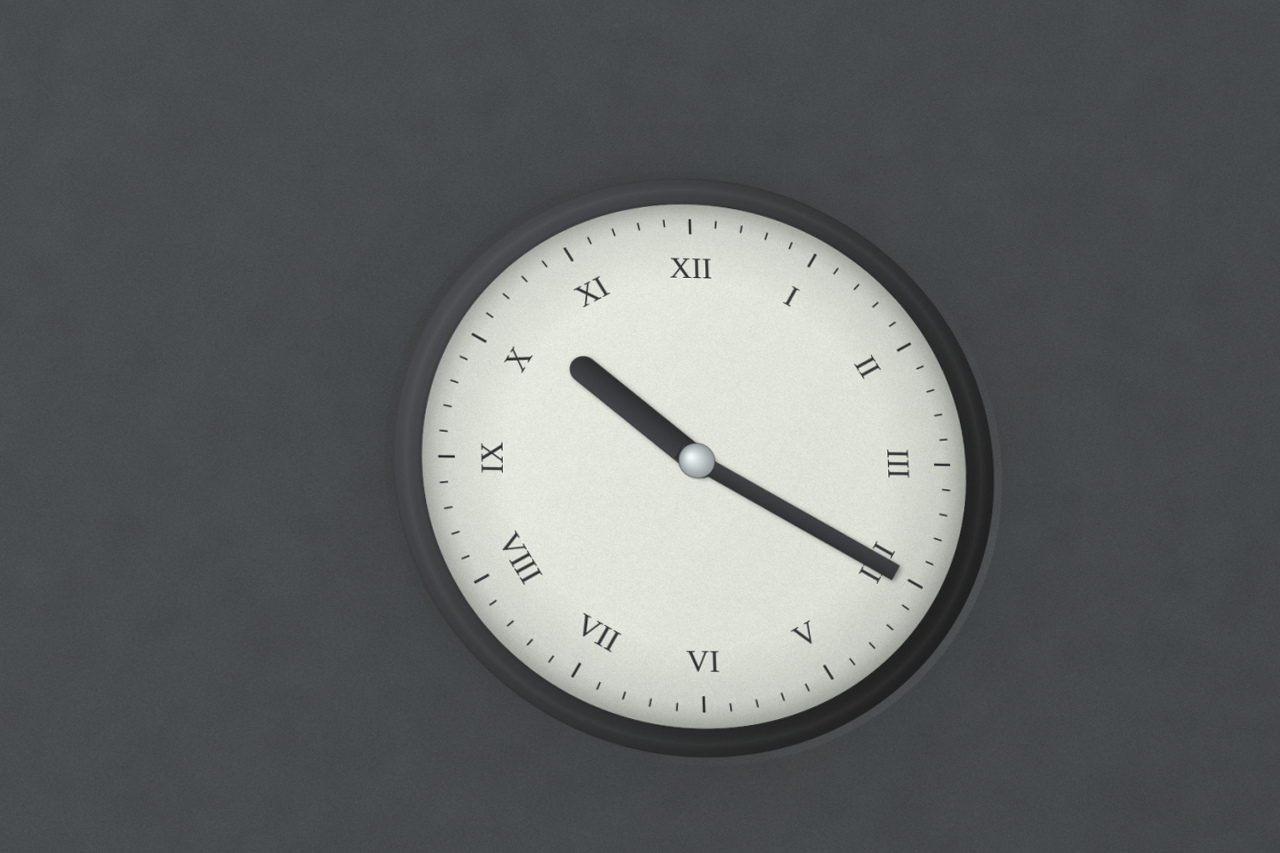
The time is 10,20
